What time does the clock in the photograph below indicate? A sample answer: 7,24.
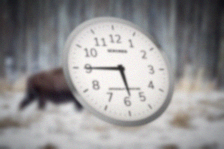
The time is 5,45
